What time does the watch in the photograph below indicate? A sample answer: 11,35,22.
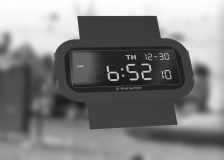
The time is 6,52,10
